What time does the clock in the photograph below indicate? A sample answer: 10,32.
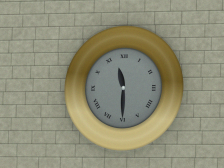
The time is 11,30
